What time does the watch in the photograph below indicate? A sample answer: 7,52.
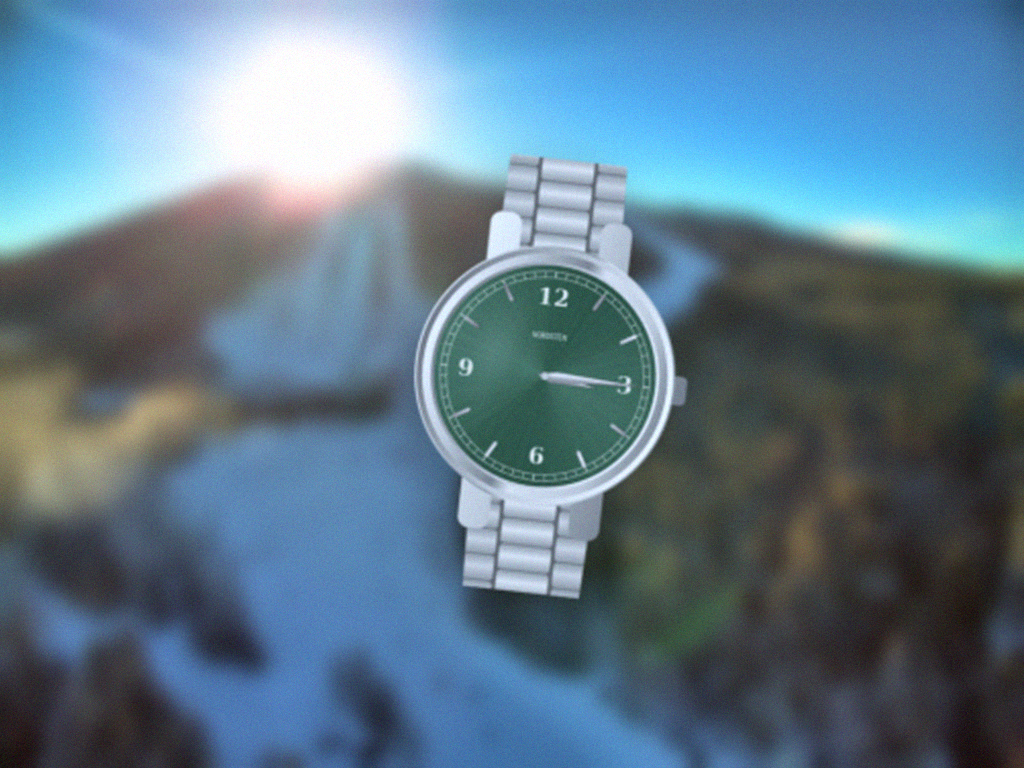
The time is 3,15
